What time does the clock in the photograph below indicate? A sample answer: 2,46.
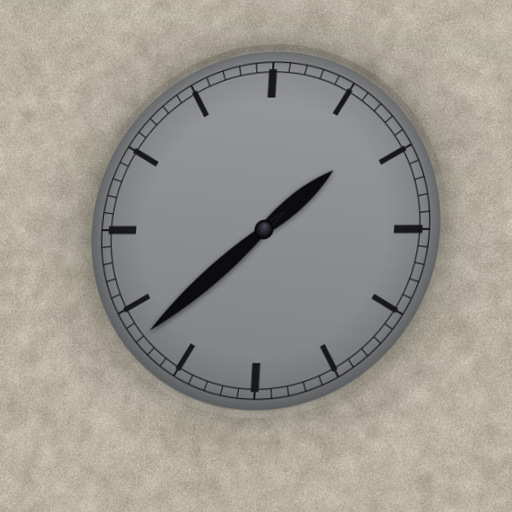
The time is 1,38
